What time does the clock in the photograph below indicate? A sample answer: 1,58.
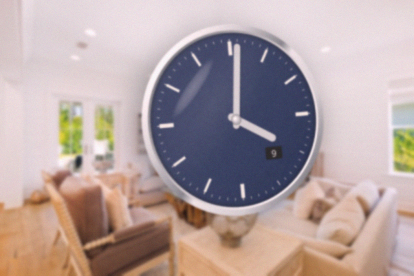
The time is 4,01
